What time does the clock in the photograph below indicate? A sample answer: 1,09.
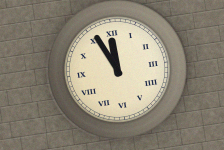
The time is 11,56
